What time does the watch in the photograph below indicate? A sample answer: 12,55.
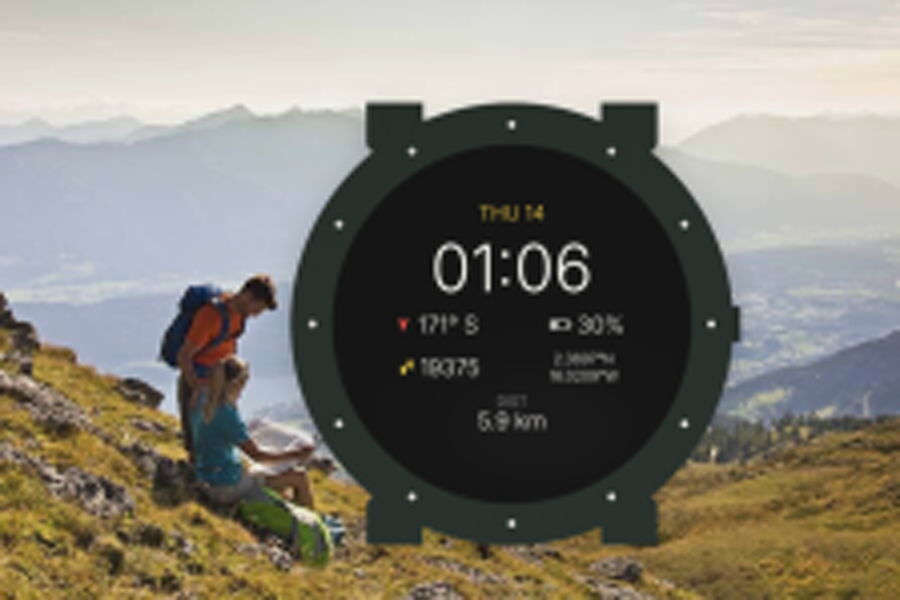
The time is 1,06
